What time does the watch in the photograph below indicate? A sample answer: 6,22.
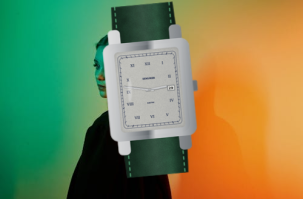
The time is 2,47
